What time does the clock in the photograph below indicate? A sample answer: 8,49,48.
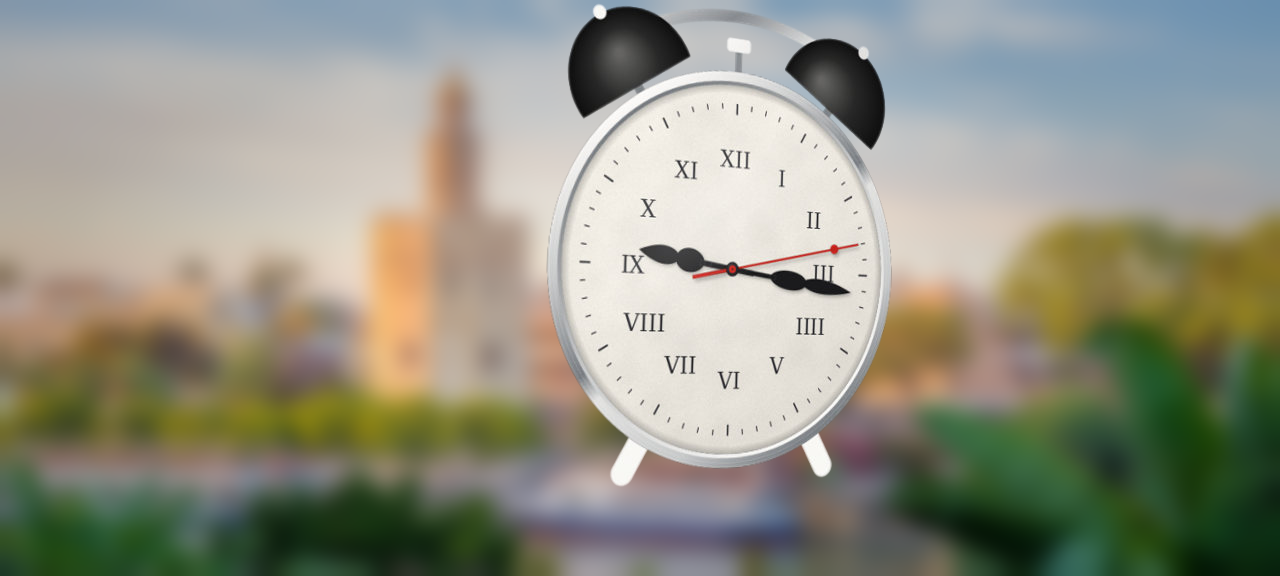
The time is 9,16,13
